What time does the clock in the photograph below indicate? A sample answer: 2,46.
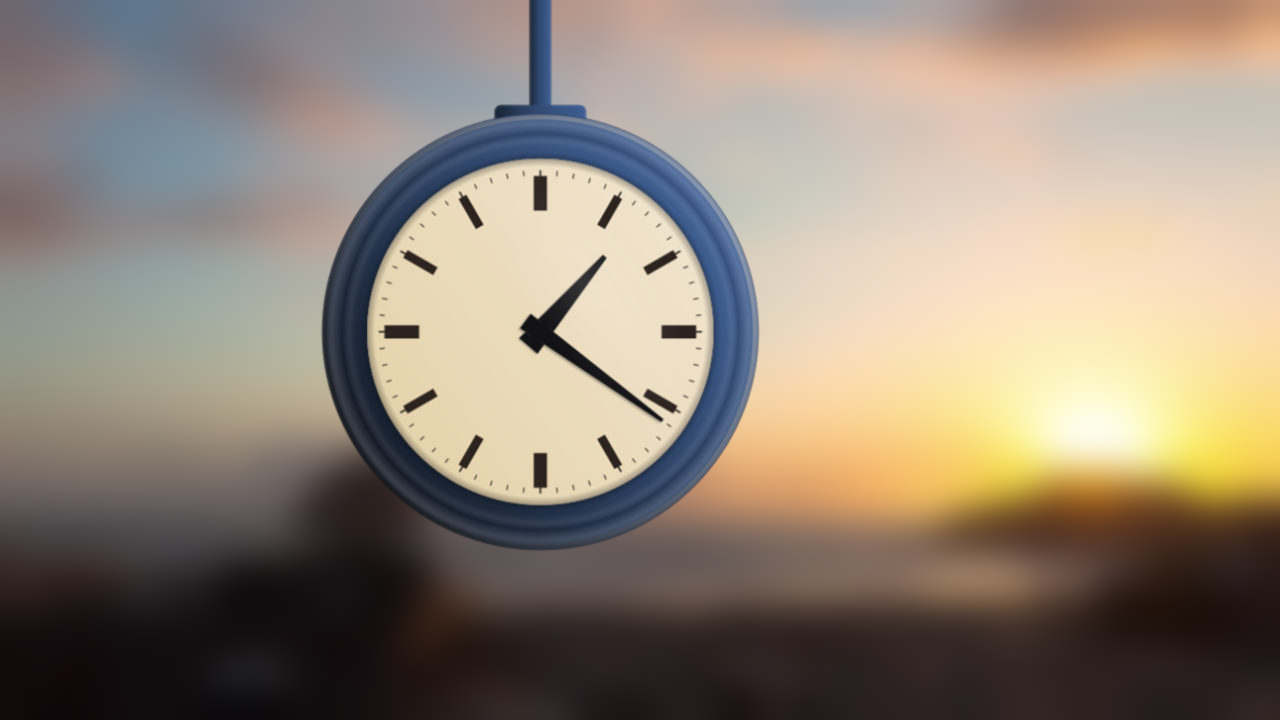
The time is 1,21
